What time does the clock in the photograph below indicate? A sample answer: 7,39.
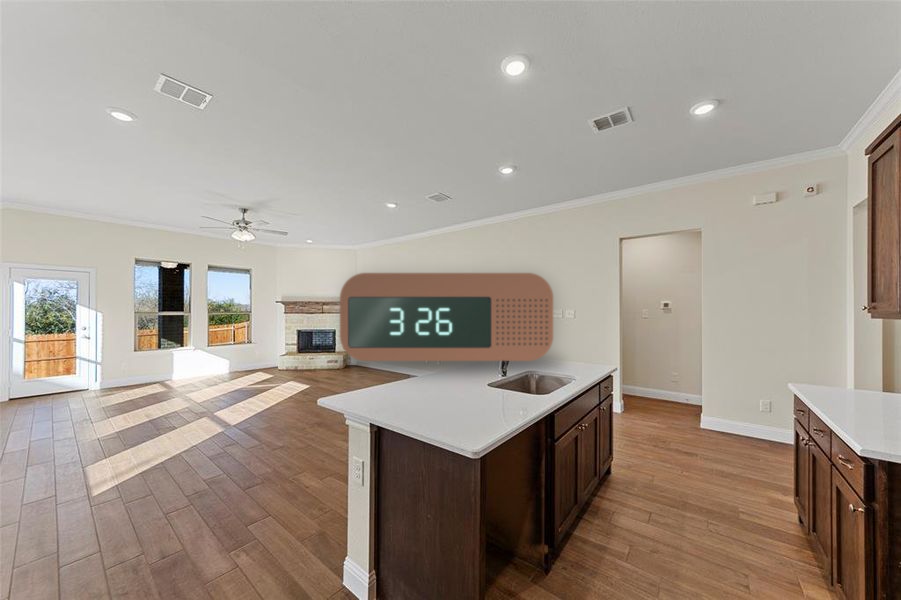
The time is 3,26
